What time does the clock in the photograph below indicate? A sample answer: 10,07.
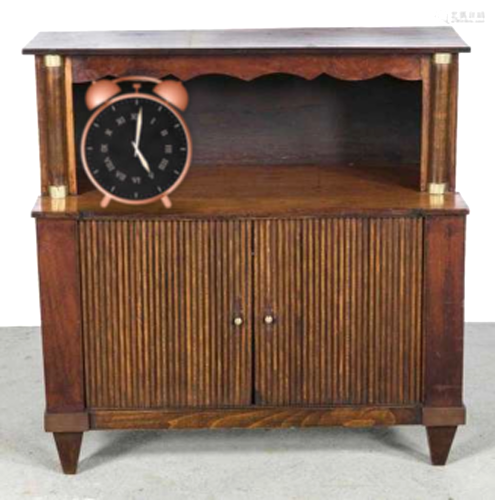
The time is 5,01
